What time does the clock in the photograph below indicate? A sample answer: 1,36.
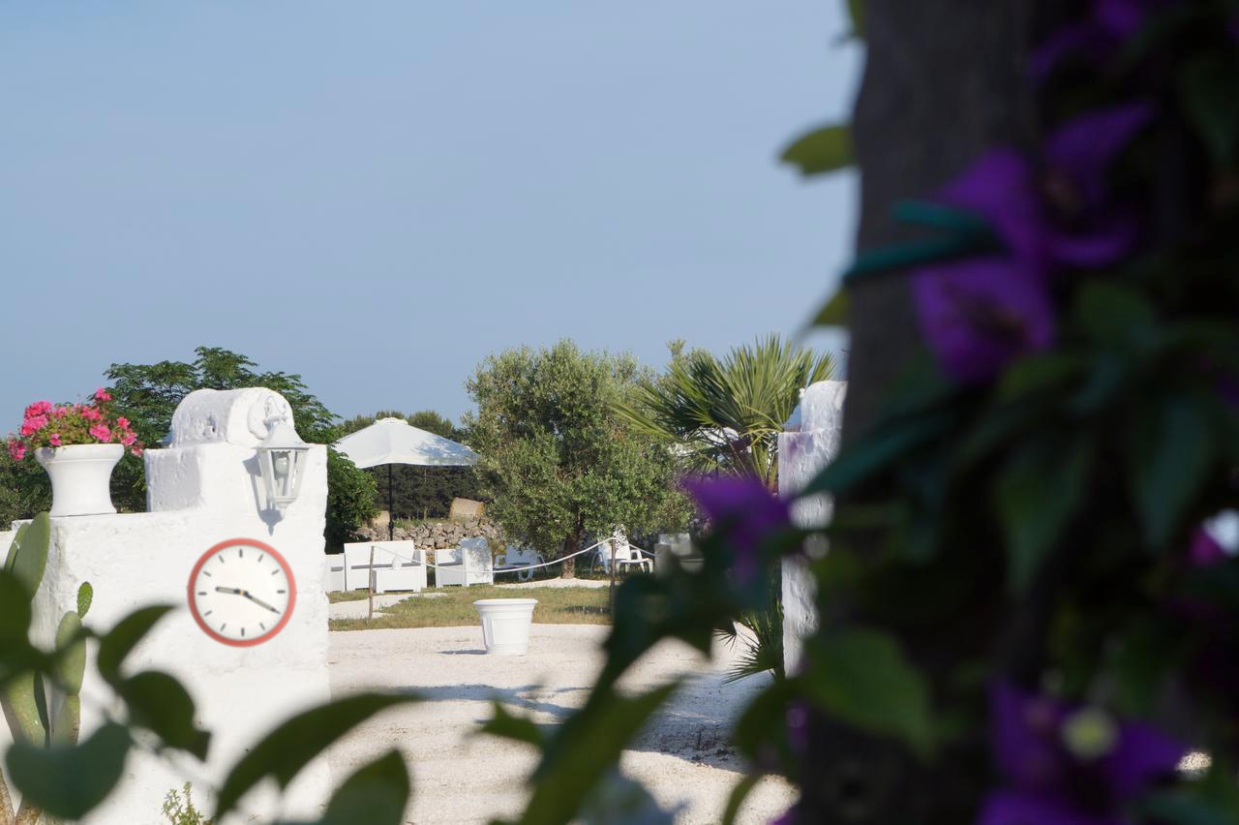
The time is 9,20
